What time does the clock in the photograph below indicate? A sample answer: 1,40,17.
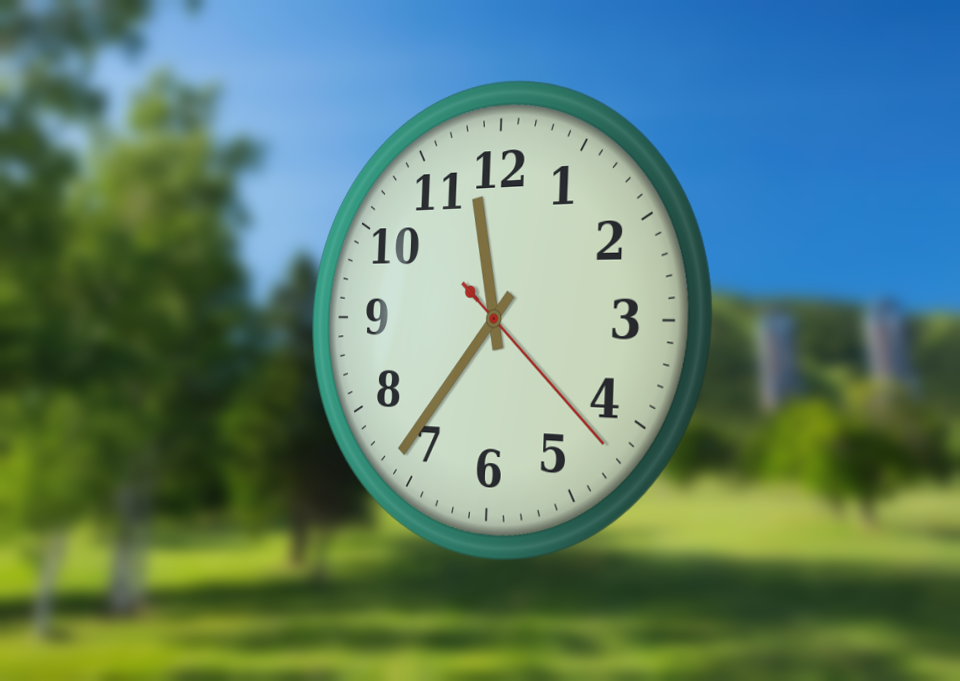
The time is 11,36,22
